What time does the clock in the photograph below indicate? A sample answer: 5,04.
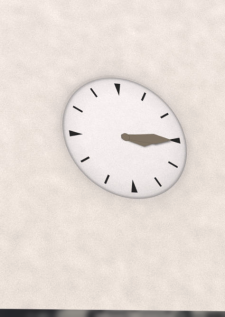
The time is 3,15
